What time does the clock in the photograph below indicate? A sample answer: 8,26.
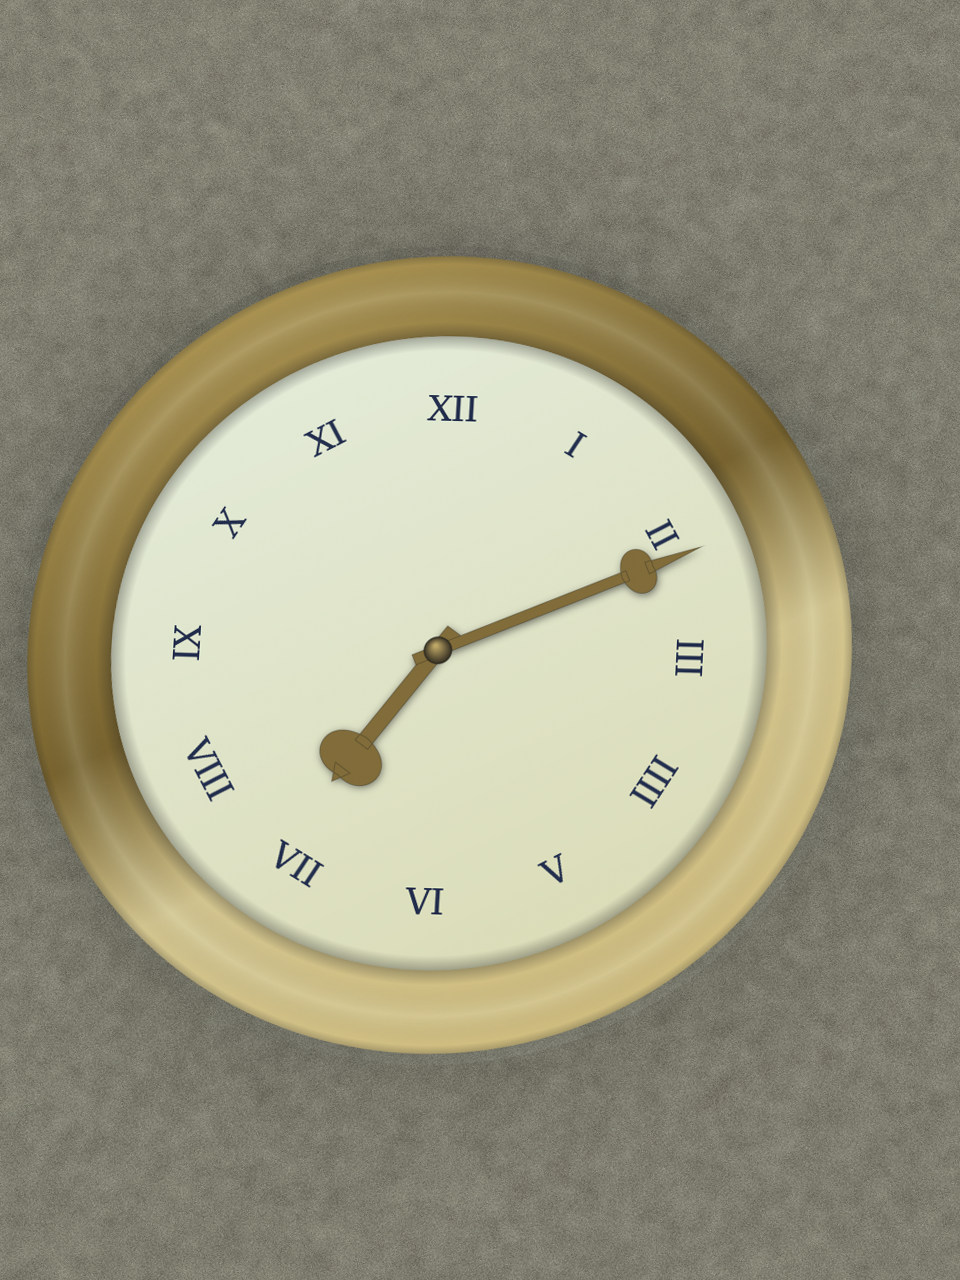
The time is 7,11
